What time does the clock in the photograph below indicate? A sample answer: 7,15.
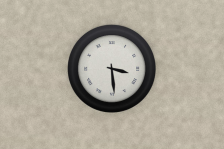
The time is 3,29
